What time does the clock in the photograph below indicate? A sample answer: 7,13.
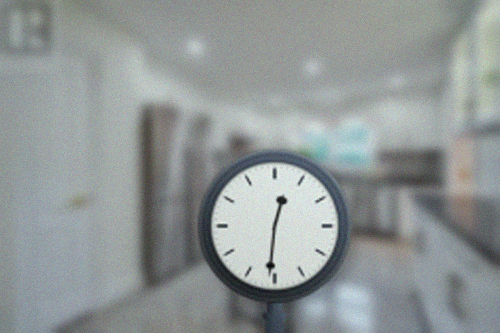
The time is 12,31
